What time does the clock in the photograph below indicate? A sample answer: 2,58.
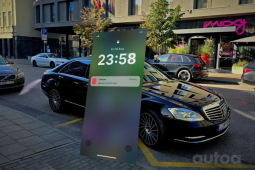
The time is 23,58
